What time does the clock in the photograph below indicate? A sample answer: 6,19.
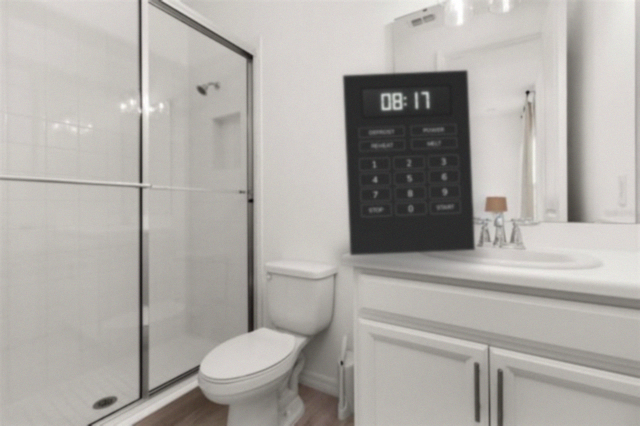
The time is 8,17
